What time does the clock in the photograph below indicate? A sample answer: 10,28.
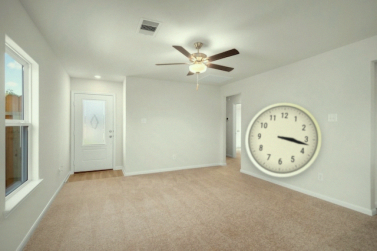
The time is 3,17
